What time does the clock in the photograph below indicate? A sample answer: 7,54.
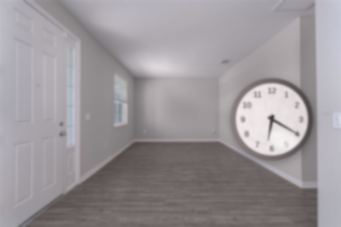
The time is 6,20
